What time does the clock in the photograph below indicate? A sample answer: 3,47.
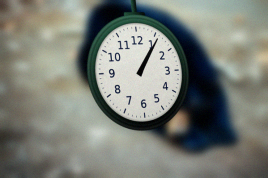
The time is 1,06
